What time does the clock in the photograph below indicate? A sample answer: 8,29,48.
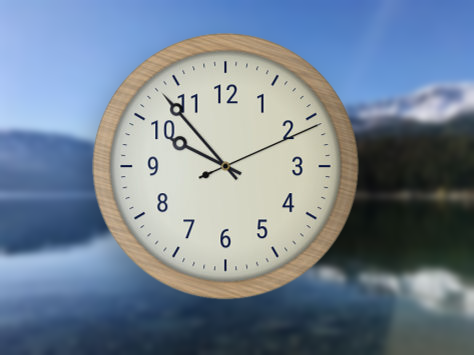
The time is 9,53,11
